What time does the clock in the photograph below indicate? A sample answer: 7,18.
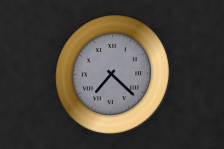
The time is 7,22
